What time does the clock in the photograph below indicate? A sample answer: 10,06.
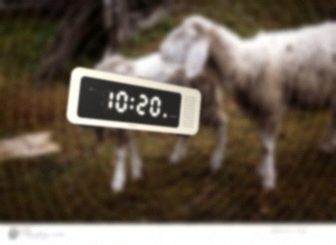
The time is 10,20
